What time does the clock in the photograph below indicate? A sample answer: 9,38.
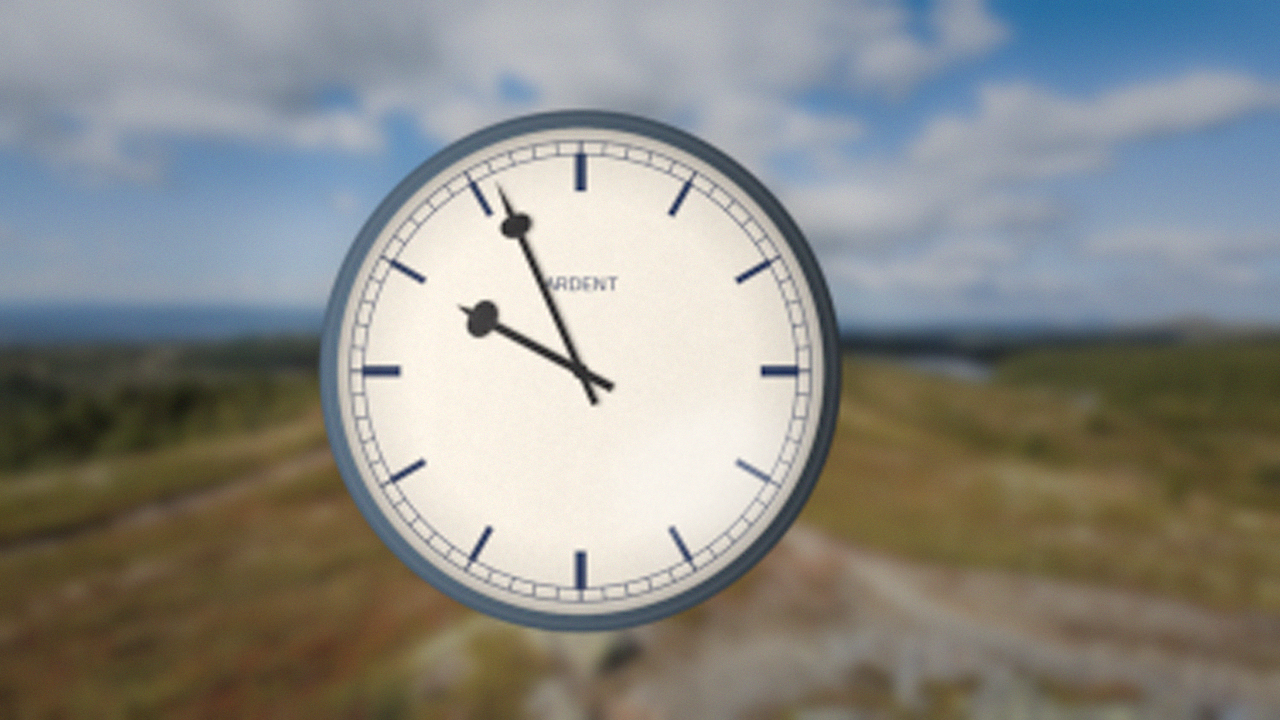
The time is 9,56
